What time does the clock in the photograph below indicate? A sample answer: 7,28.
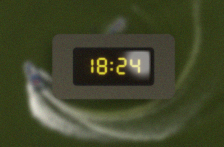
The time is 18,24
